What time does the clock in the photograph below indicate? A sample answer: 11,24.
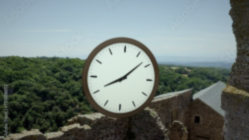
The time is 8,08
